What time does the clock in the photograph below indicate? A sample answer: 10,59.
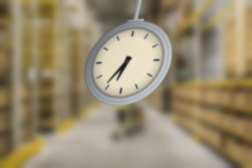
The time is 6,36
